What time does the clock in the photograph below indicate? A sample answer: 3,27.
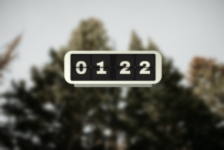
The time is 1,22
